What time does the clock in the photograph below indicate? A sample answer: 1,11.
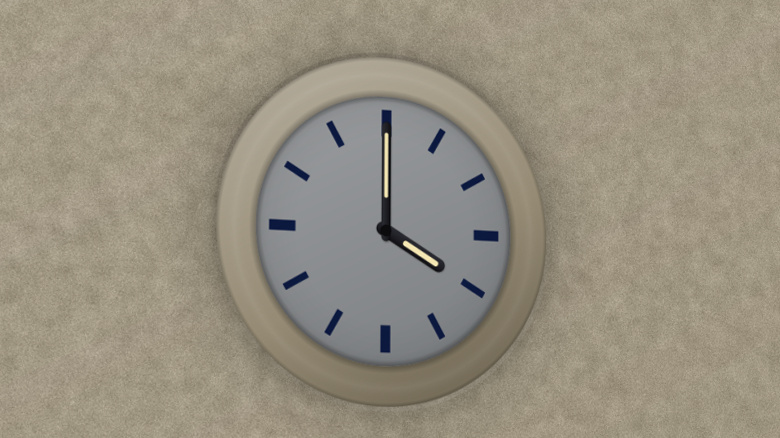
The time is 4,00
